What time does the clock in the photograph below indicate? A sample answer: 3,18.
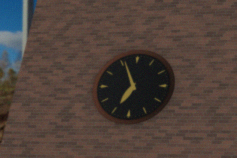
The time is 6,56
